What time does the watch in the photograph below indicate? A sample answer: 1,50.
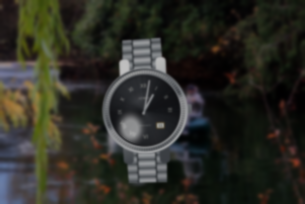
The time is 1,02
